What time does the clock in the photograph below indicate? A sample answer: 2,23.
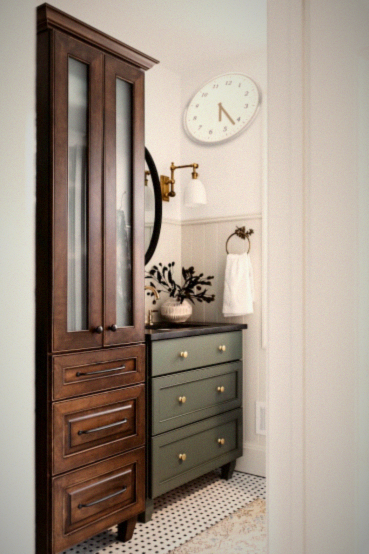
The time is 5,22
